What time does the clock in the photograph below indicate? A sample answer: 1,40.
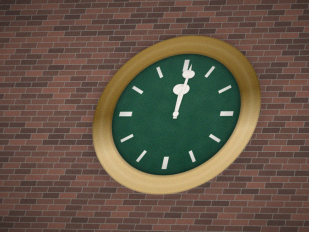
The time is 12,01
